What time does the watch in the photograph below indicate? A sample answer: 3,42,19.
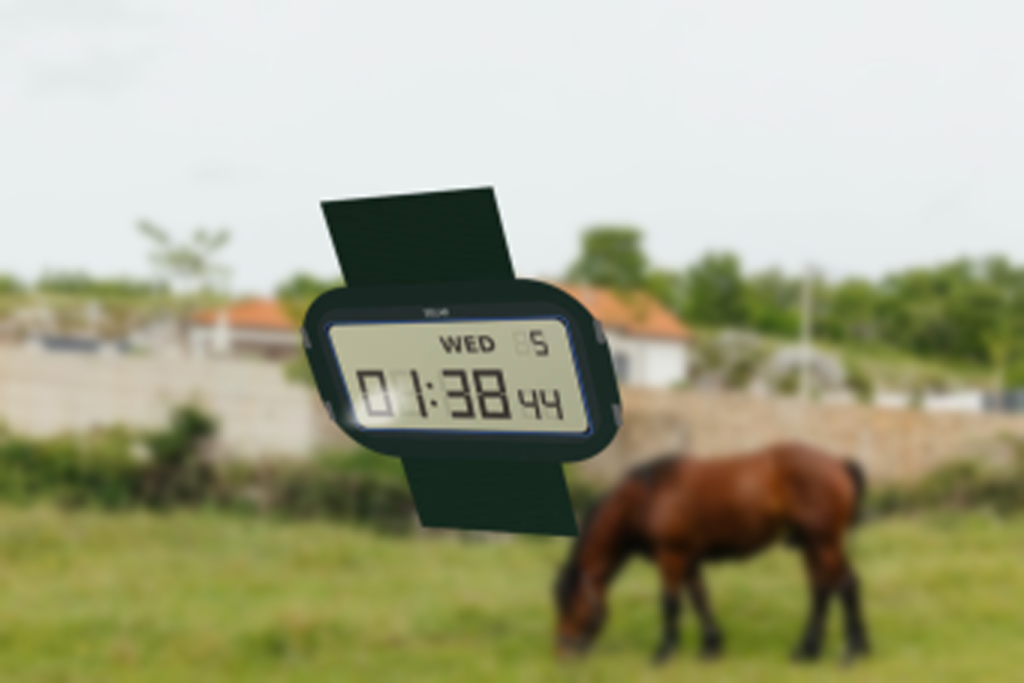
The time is 1,38,44
